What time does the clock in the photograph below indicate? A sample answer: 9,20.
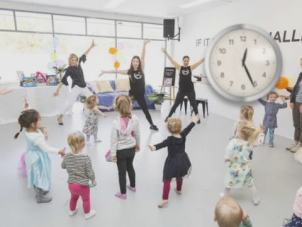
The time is 12,26
